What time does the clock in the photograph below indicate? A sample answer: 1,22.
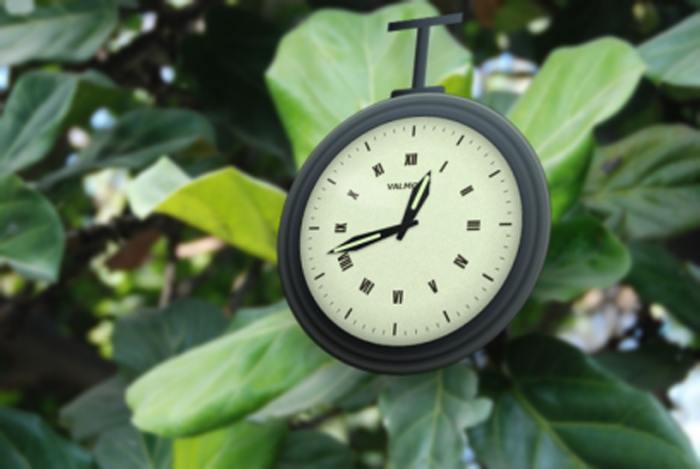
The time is 12,42
